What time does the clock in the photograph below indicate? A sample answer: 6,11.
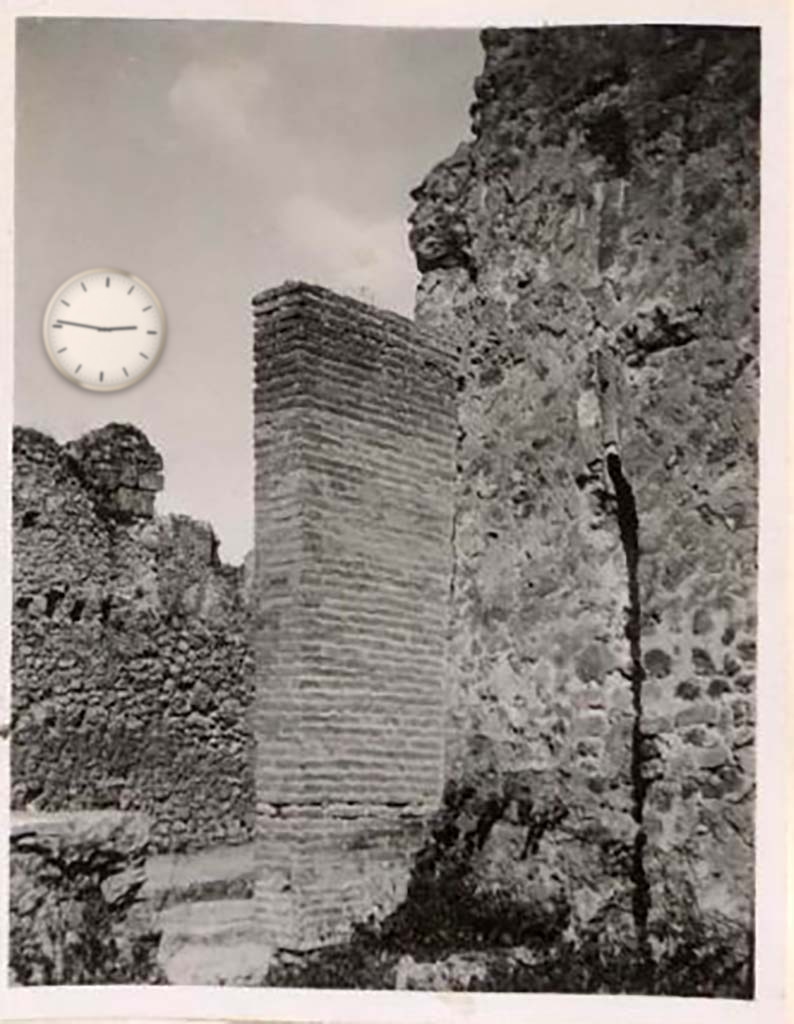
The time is 2,46
